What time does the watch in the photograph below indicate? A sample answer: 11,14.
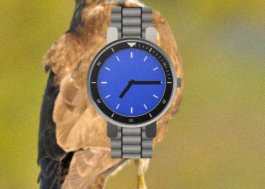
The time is 7,15
